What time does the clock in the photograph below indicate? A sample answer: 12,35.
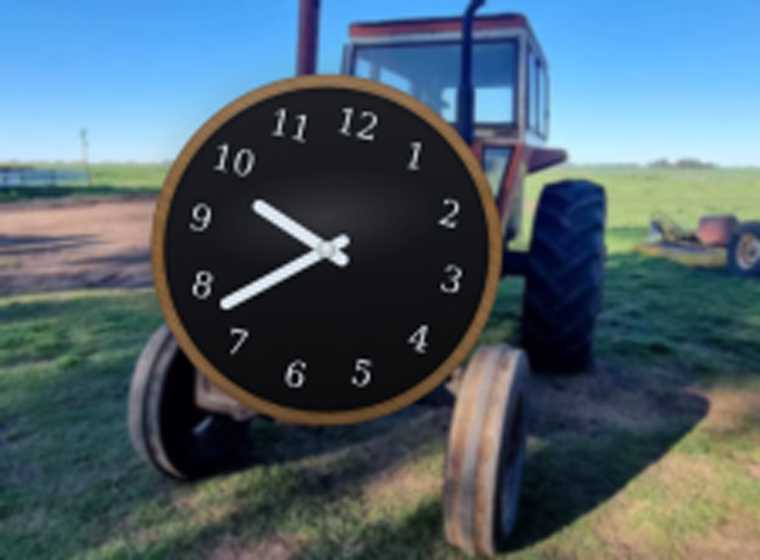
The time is 9,38
